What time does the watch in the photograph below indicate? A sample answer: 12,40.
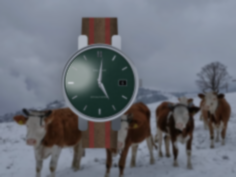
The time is 5,01
